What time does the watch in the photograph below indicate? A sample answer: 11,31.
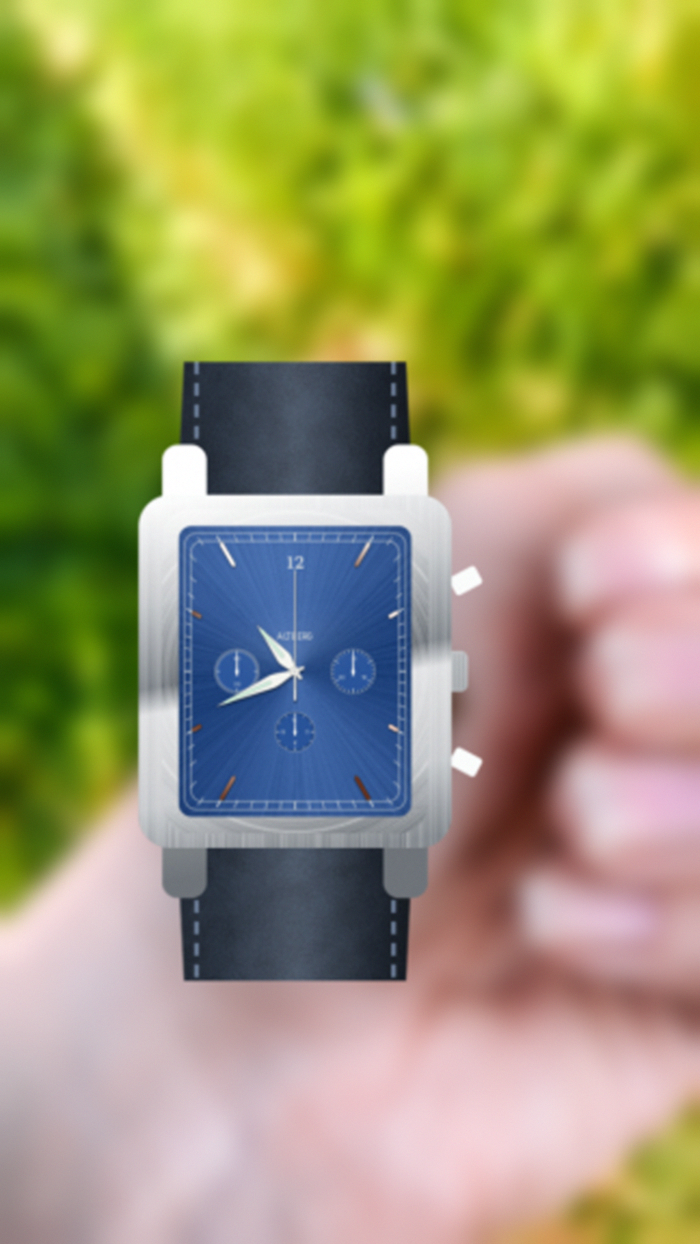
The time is 10,41
